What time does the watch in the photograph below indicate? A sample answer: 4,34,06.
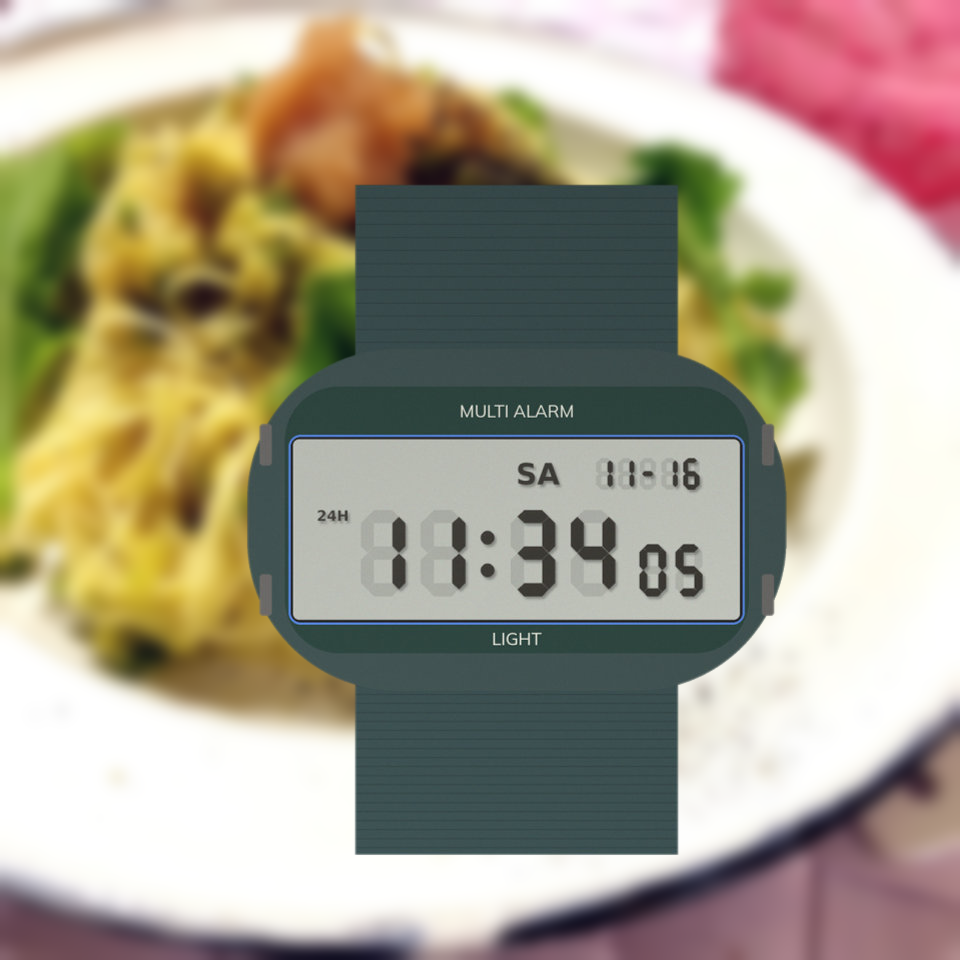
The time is 11,34,05
